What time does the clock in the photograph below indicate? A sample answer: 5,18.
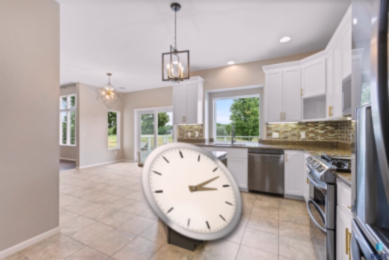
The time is 3,12
